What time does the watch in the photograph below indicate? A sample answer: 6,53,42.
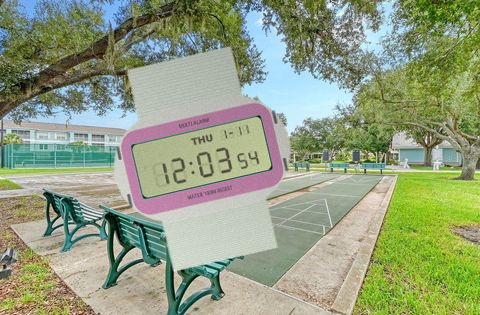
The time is 12,03,54
